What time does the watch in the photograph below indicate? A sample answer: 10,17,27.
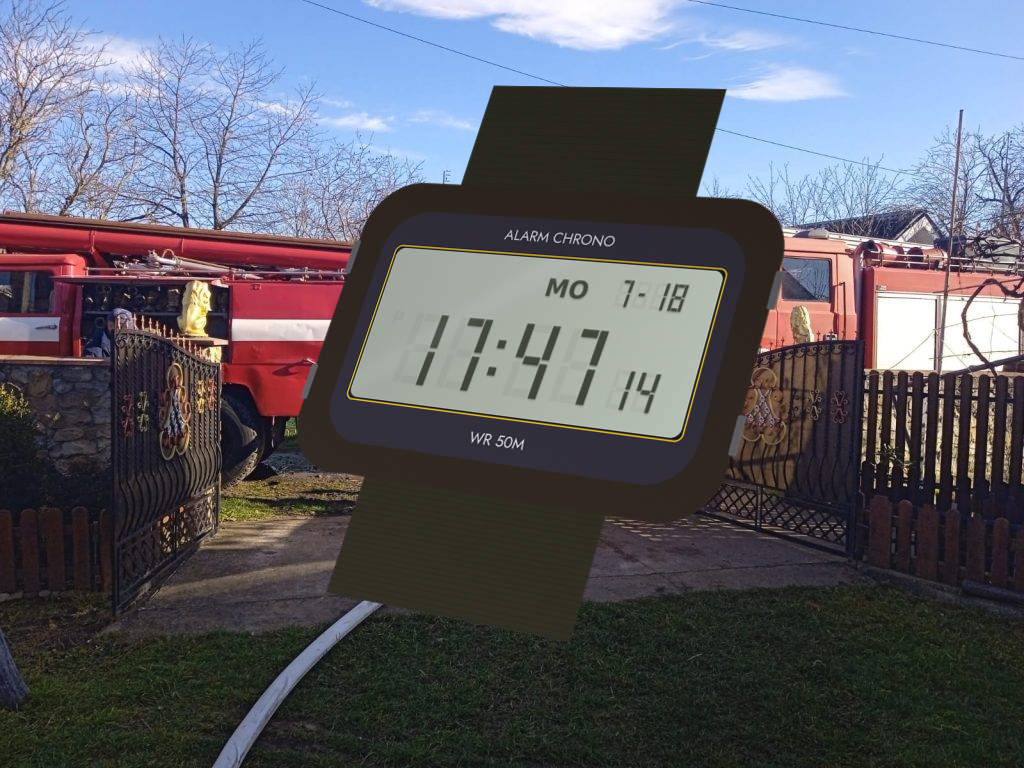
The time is 17,47,14
